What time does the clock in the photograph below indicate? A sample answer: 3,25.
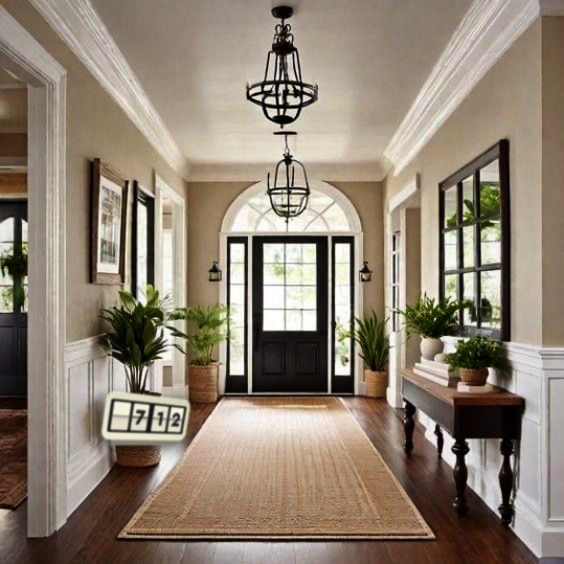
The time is 7,12
